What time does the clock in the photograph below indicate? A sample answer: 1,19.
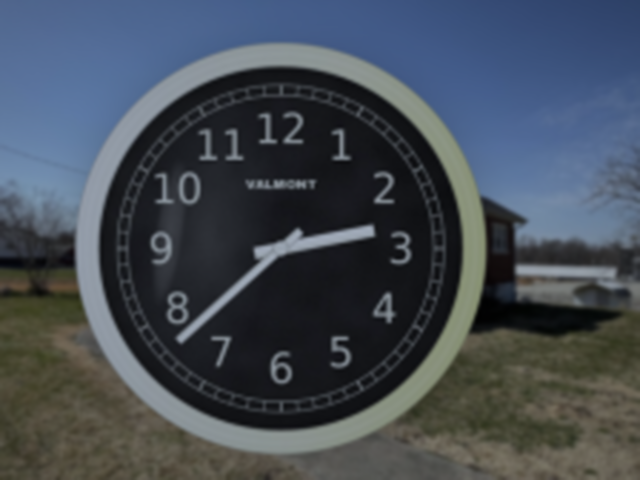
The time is 2,38
